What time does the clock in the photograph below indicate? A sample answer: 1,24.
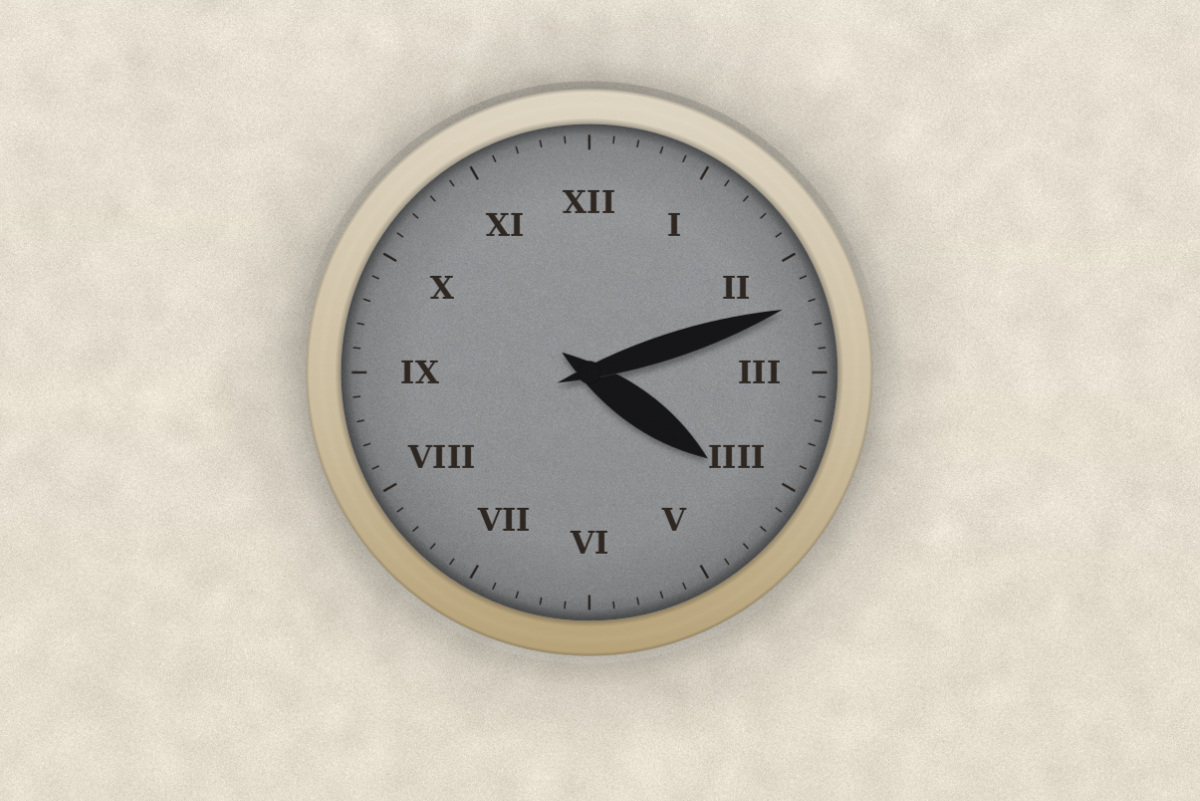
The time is 4,12
